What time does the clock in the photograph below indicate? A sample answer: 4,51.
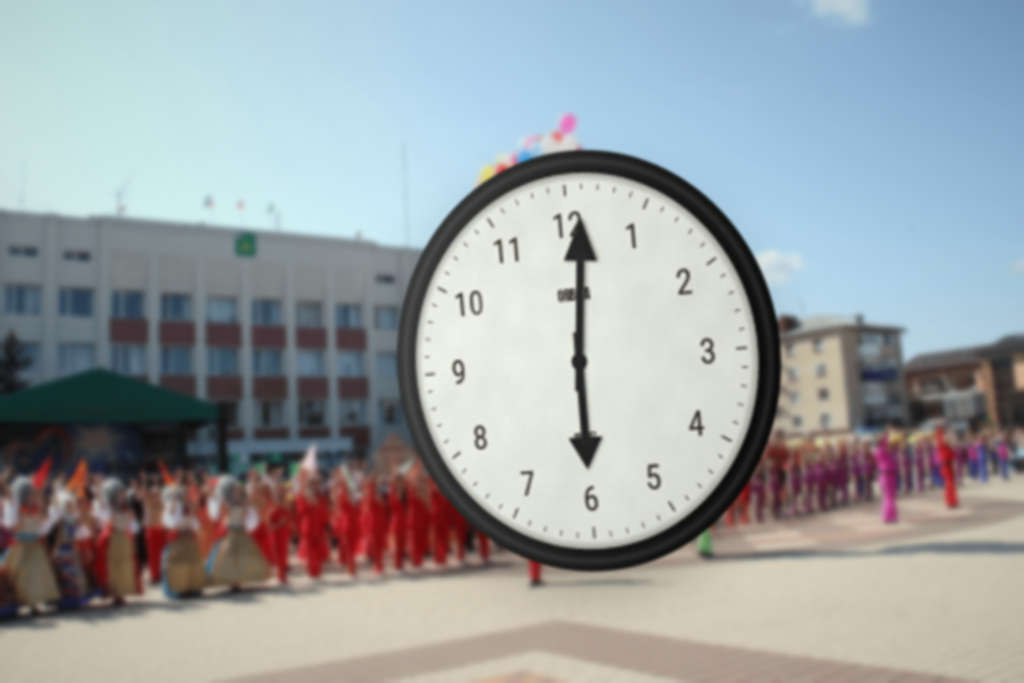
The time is 6,01
